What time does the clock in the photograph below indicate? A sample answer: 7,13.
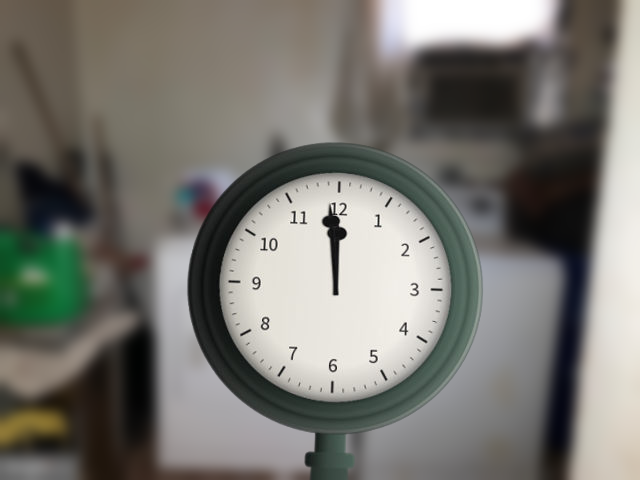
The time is 11,59
